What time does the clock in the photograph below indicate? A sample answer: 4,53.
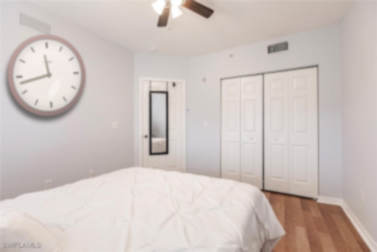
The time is 11,43
